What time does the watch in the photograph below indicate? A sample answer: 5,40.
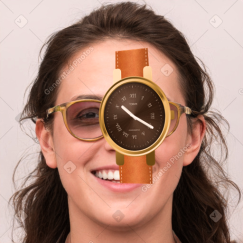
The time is 10,20
